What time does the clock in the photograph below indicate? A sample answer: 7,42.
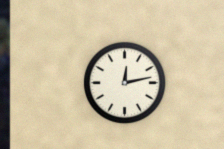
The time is 12,13
